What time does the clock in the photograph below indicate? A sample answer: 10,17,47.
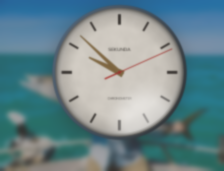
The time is 9,52,11
